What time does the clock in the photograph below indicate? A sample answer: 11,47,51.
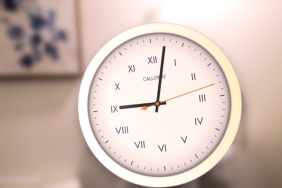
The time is 9,02,13
